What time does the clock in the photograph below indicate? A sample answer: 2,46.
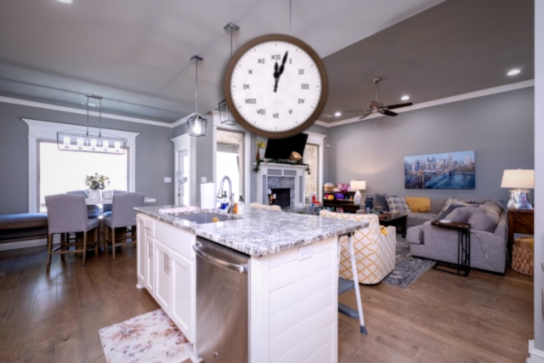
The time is 12,03
